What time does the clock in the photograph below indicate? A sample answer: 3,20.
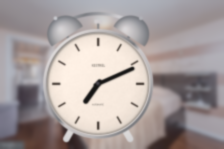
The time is 7,11
